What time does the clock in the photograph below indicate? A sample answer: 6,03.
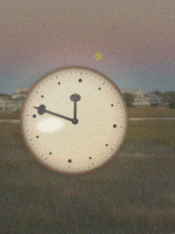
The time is 11,47
